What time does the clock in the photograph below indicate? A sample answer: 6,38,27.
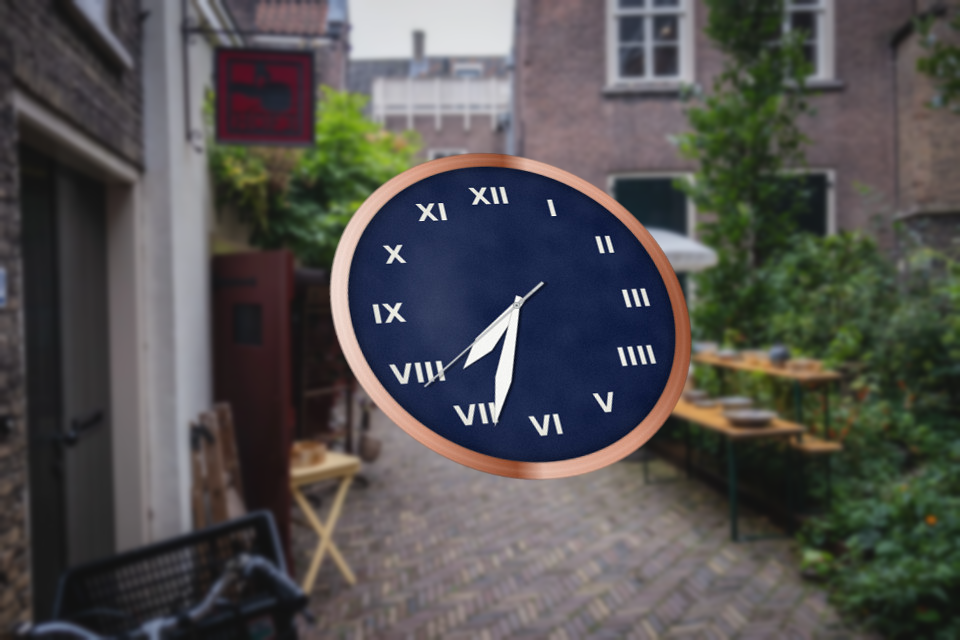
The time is 7,33,39
